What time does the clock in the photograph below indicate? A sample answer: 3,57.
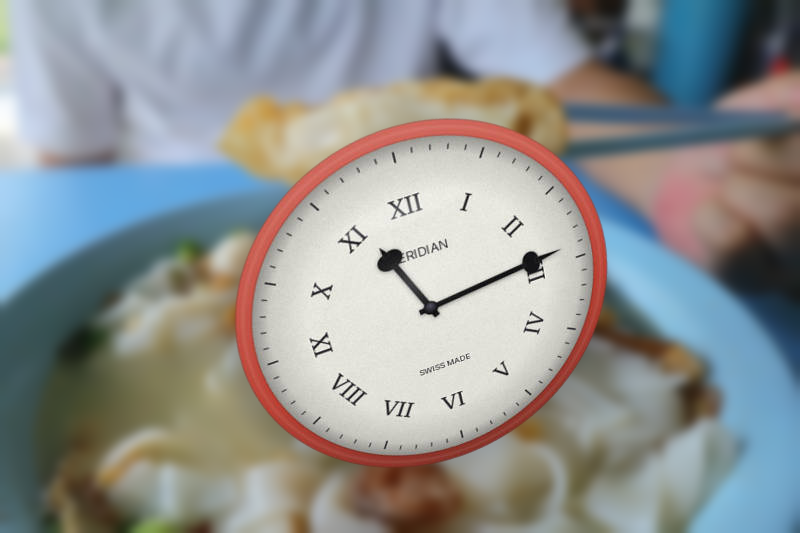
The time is 11,14
